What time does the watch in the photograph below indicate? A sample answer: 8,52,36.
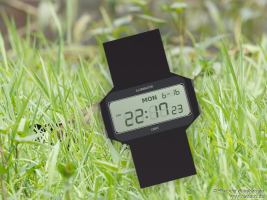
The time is 22,17,23
